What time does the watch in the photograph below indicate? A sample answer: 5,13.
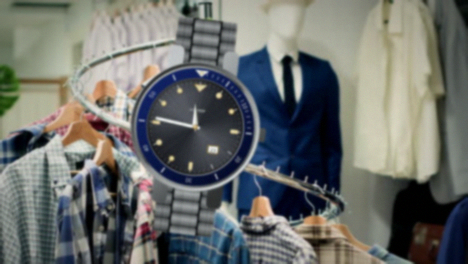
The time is 11,46
